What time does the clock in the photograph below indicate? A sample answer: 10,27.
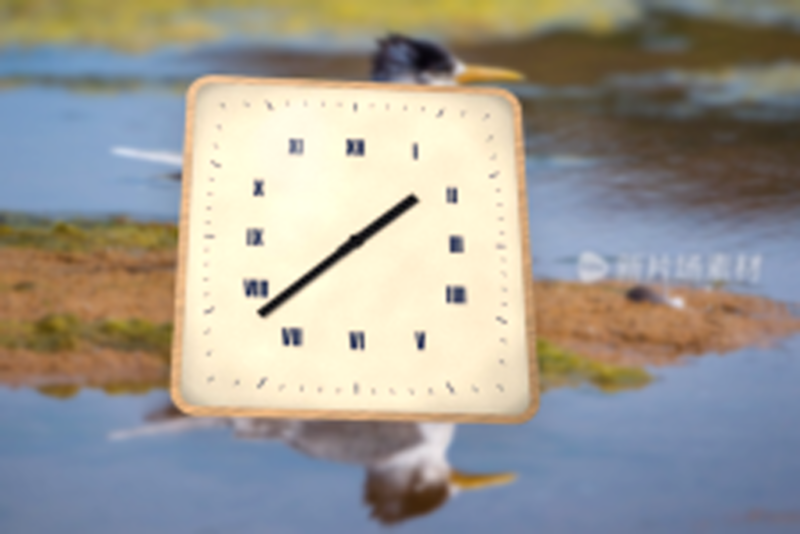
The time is 1,38
